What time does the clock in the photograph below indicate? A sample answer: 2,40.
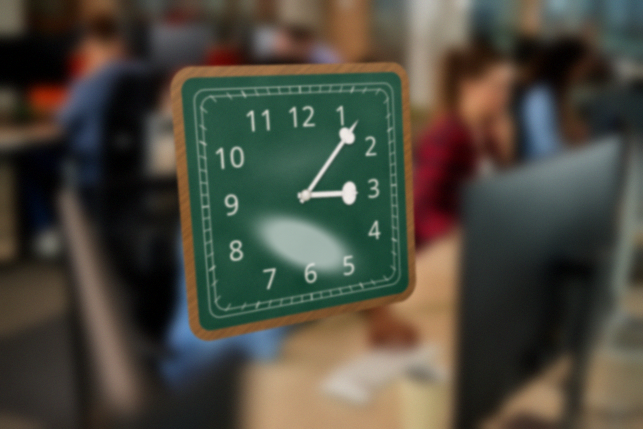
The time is 3,07
